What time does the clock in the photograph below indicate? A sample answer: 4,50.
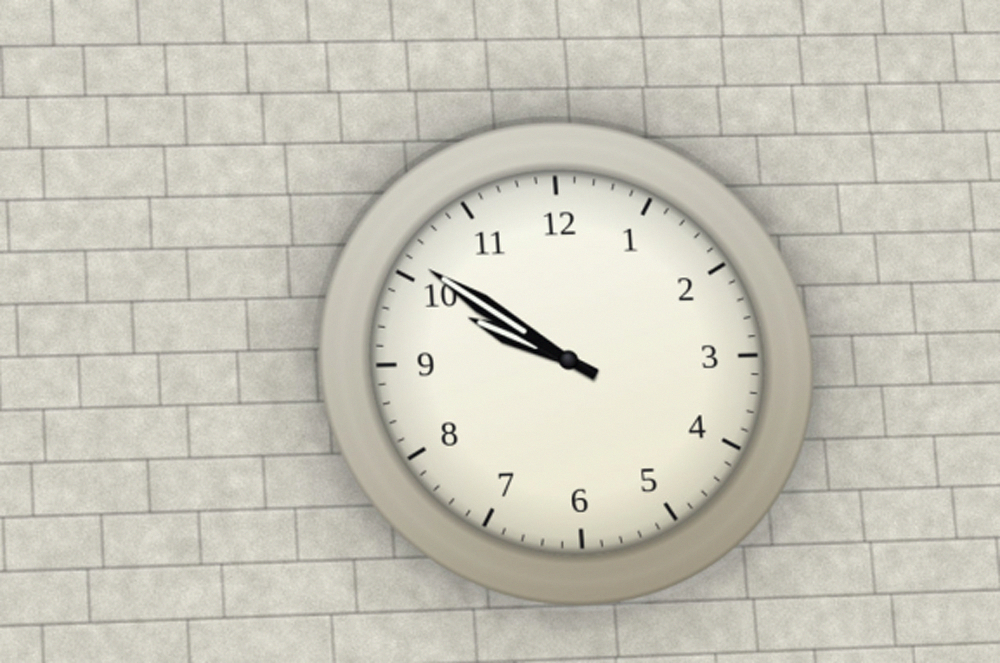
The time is 9,51
